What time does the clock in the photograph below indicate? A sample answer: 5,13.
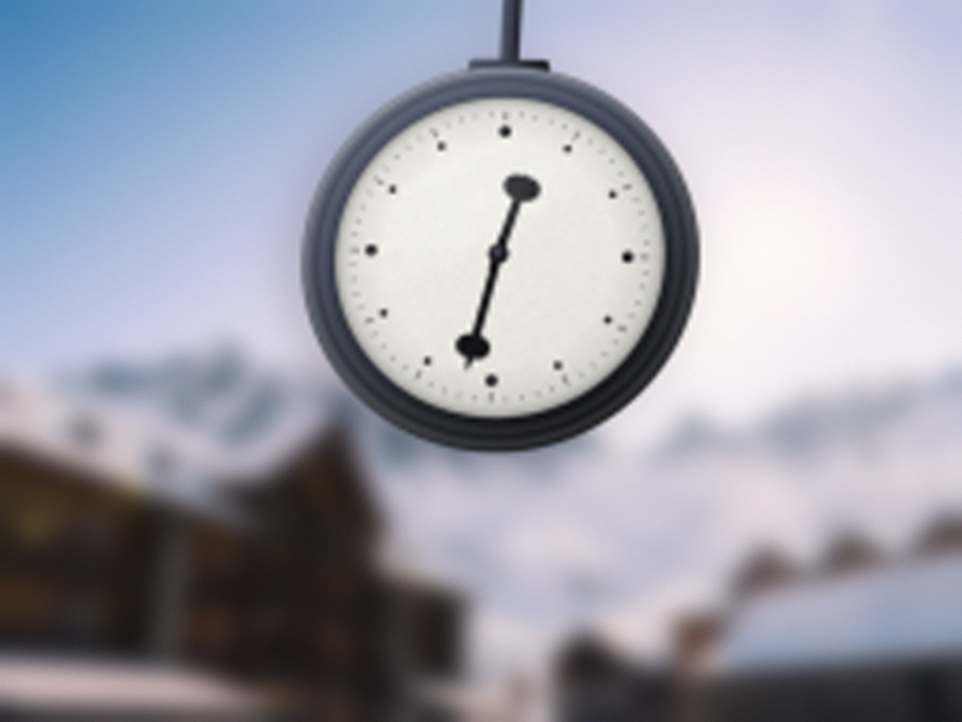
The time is 12,32
